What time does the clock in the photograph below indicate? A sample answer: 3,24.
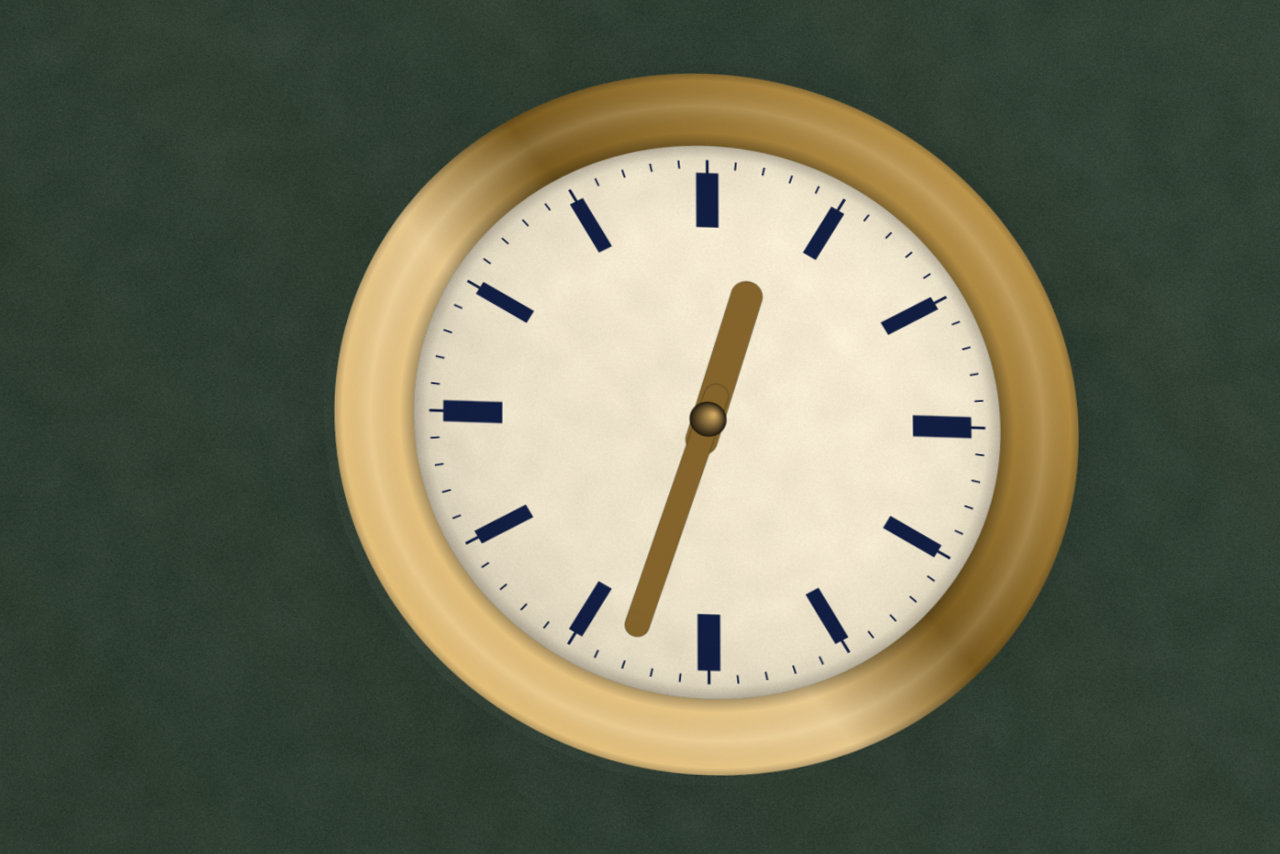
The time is 12,33
